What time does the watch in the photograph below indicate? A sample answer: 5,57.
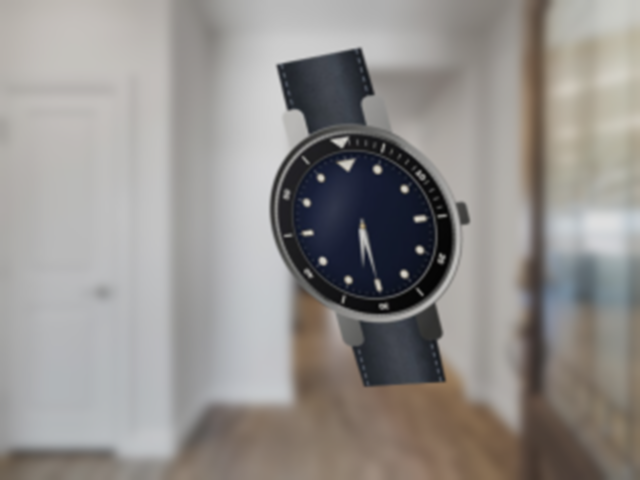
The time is 6,30
